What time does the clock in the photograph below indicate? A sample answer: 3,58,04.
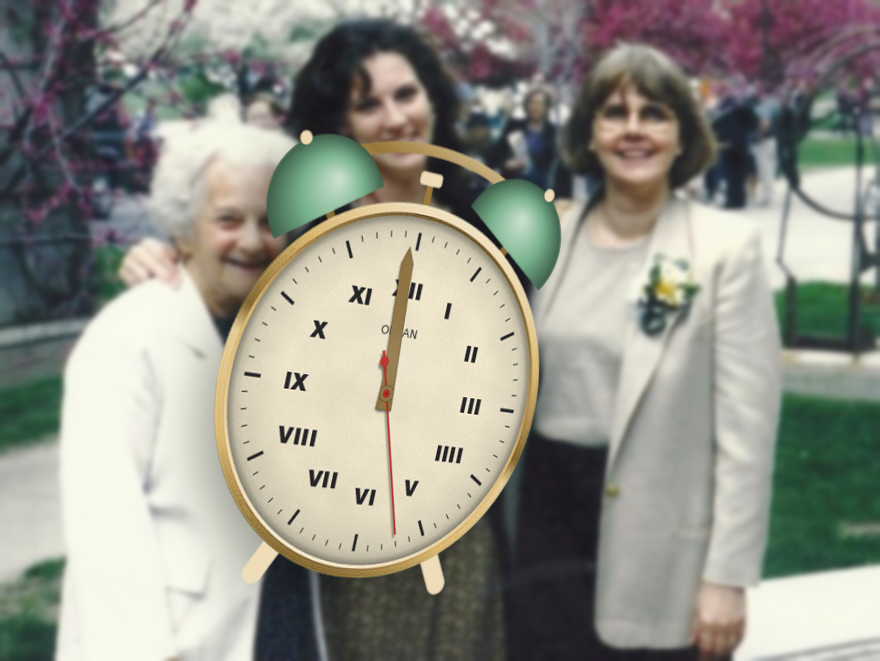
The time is 11,59,27
